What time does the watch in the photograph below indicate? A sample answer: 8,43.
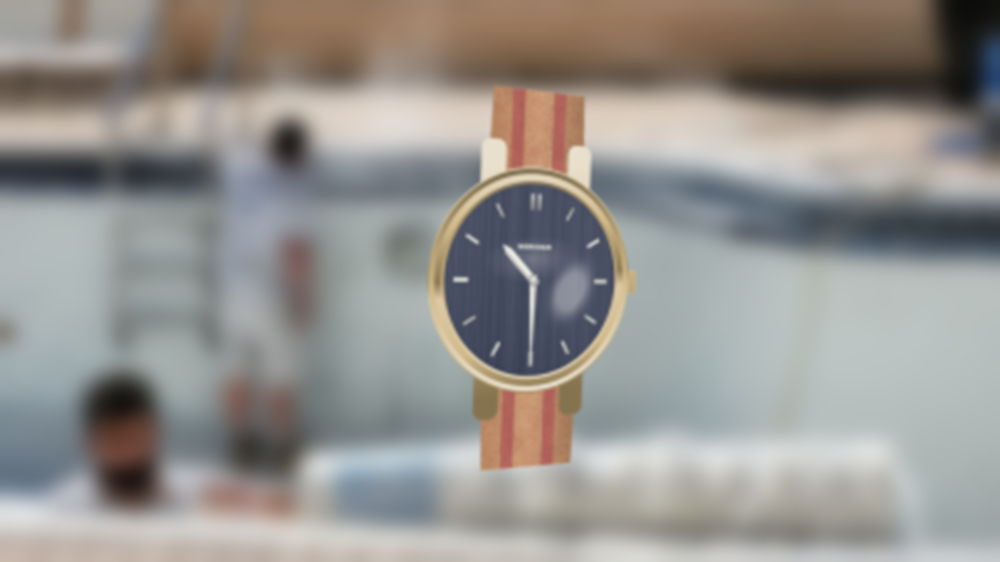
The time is 10,30
